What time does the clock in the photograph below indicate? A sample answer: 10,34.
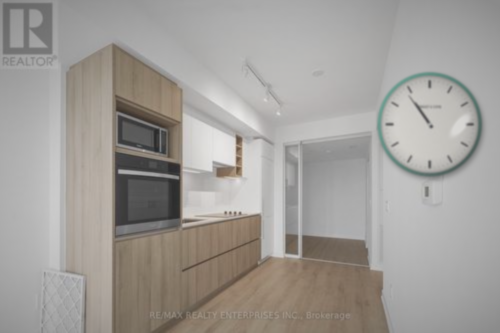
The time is 10,54
